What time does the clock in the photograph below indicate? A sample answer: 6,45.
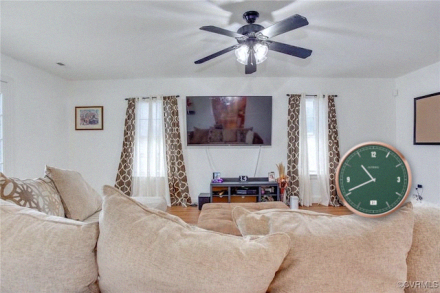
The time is 10,41
